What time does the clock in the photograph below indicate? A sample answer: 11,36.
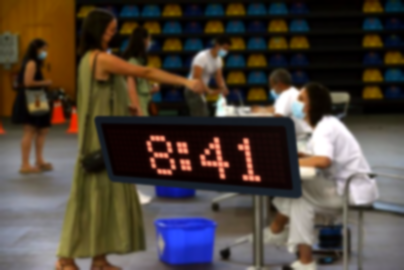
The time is 8,41
